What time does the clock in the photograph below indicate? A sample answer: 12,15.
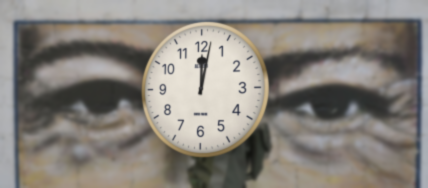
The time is 12,02
